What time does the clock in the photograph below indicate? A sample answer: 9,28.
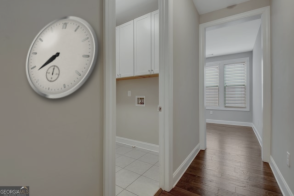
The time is 7,38
